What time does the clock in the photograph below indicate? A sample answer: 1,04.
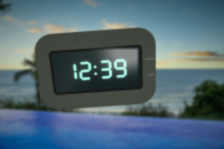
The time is 12,39
